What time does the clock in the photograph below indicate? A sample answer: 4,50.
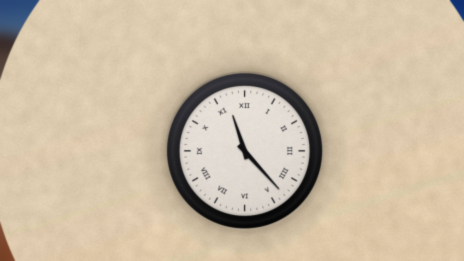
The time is 11,23
